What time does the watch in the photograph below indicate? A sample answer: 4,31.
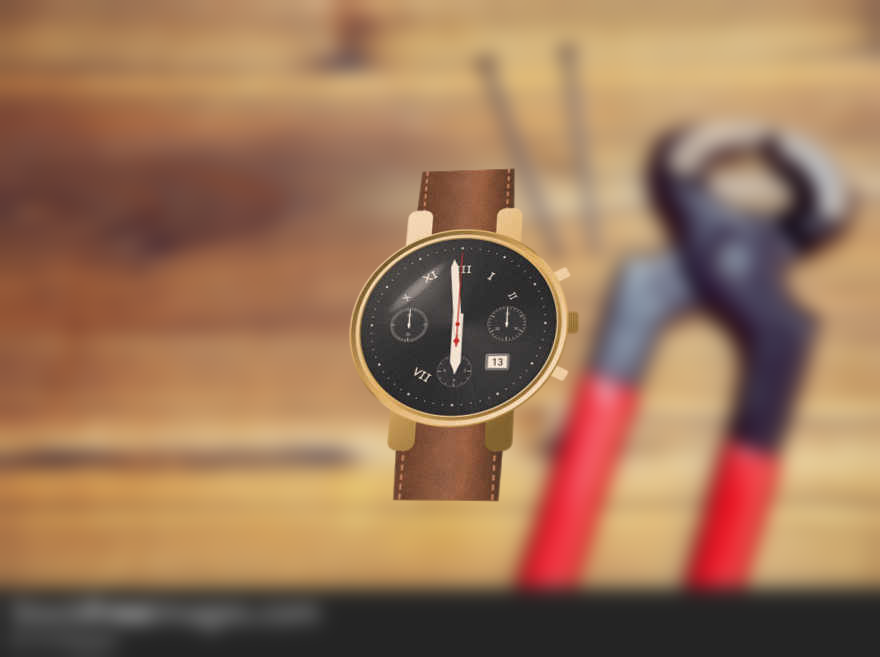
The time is 5,59
